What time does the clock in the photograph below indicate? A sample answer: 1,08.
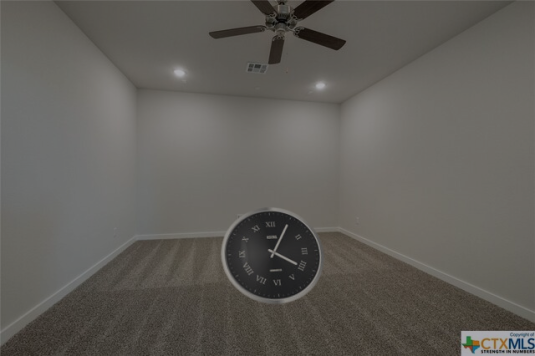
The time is 4,05
